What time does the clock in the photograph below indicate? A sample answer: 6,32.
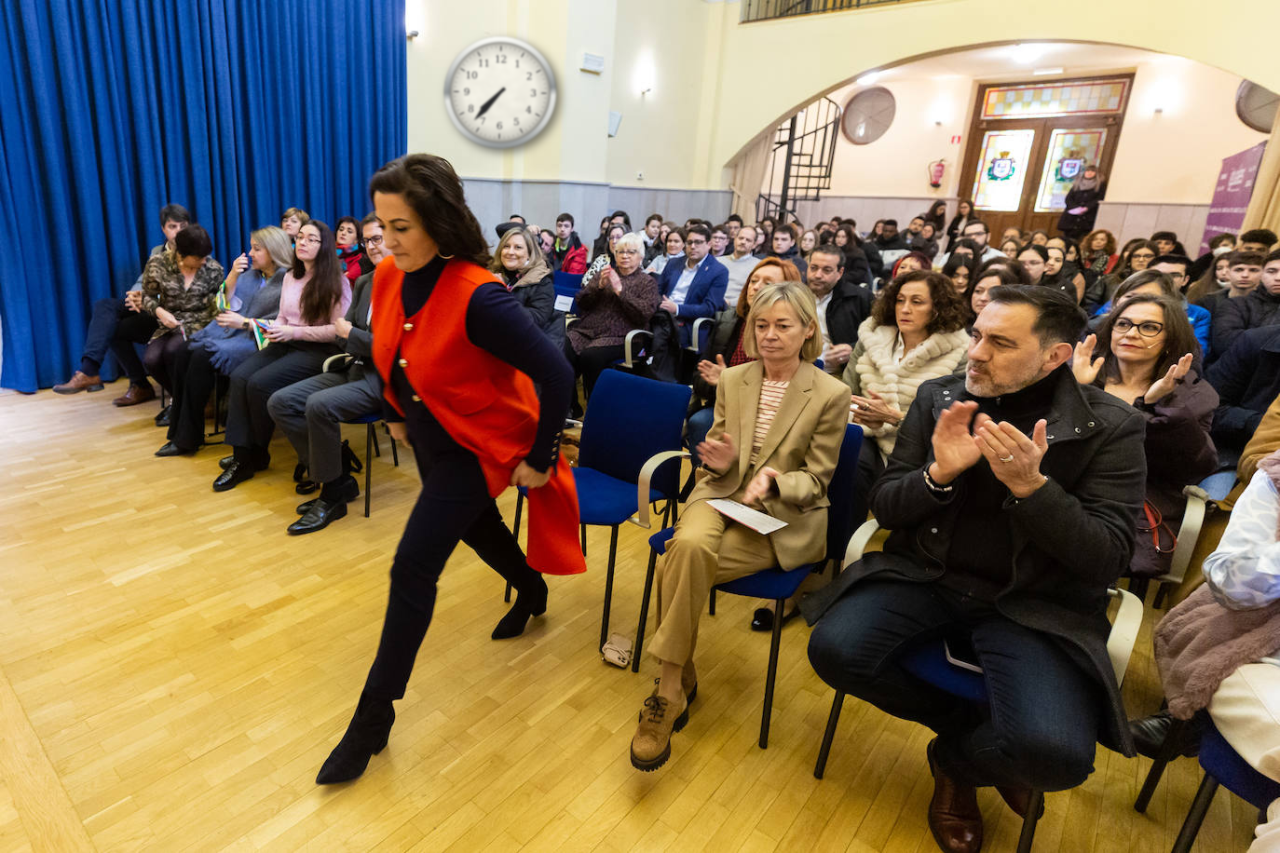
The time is 7,37
